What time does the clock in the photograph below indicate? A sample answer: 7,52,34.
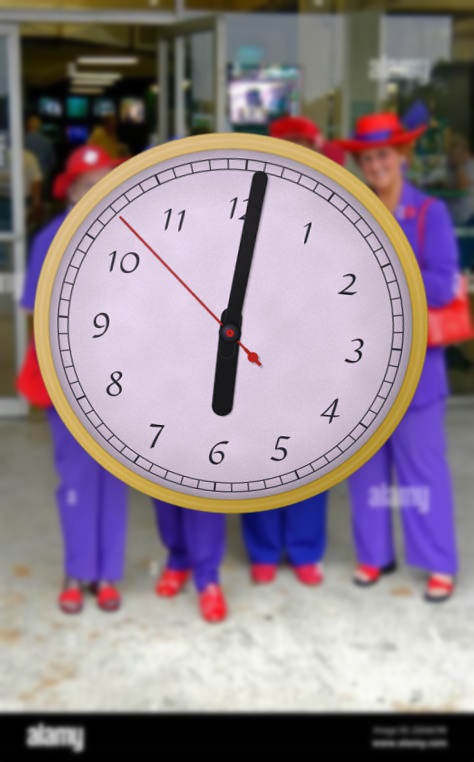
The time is 6,00,52
